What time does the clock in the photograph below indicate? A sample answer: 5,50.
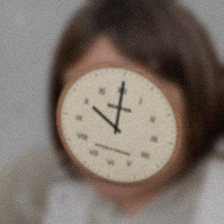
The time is 10,00
